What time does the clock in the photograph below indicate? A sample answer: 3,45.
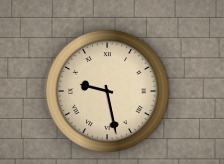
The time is 9,28
